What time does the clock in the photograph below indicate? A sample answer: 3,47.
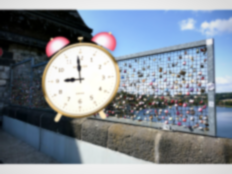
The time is 8,59
